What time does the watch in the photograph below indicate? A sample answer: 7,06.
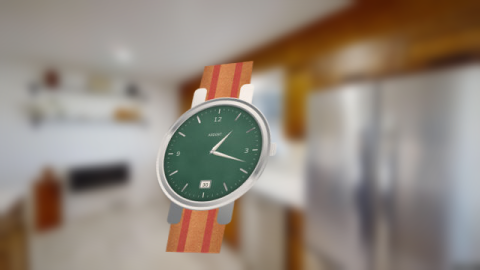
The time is 1,18
